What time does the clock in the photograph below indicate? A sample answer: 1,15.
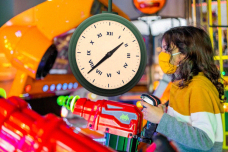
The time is 1,38
